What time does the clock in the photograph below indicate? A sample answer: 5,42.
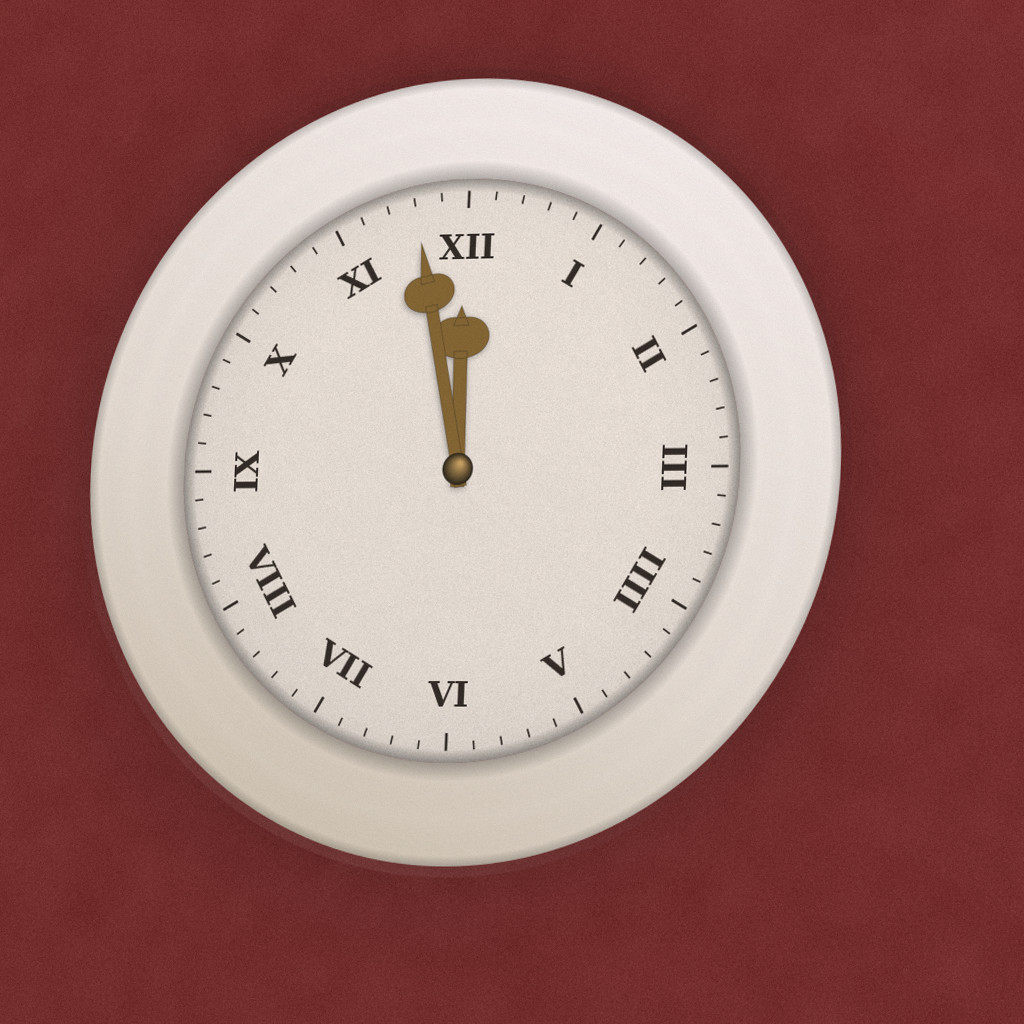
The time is 11,58
